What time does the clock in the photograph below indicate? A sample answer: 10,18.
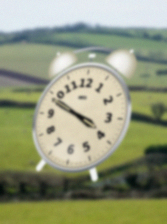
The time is 3,49
